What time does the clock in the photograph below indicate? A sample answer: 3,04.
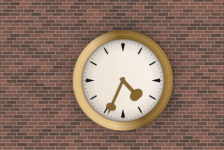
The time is 4,34
